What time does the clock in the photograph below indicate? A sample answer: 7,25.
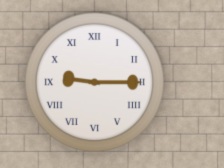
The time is 9,15
